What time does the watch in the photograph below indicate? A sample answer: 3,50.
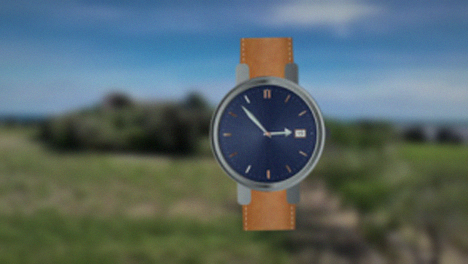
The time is 2,53
